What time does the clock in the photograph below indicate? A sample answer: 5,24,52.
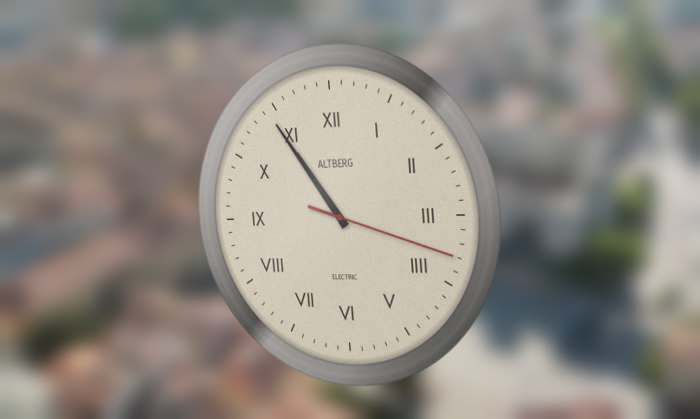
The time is 10,54,18
